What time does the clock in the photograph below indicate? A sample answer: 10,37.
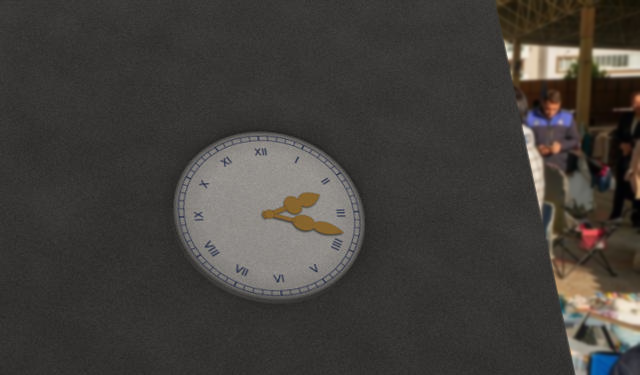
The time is 2,18
